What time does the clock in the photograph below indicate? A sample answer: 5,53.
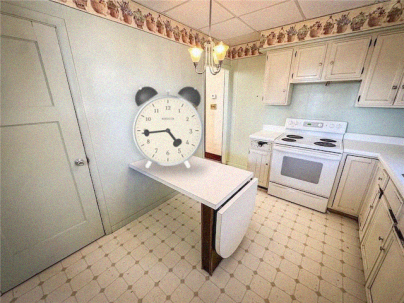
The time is 4,44
